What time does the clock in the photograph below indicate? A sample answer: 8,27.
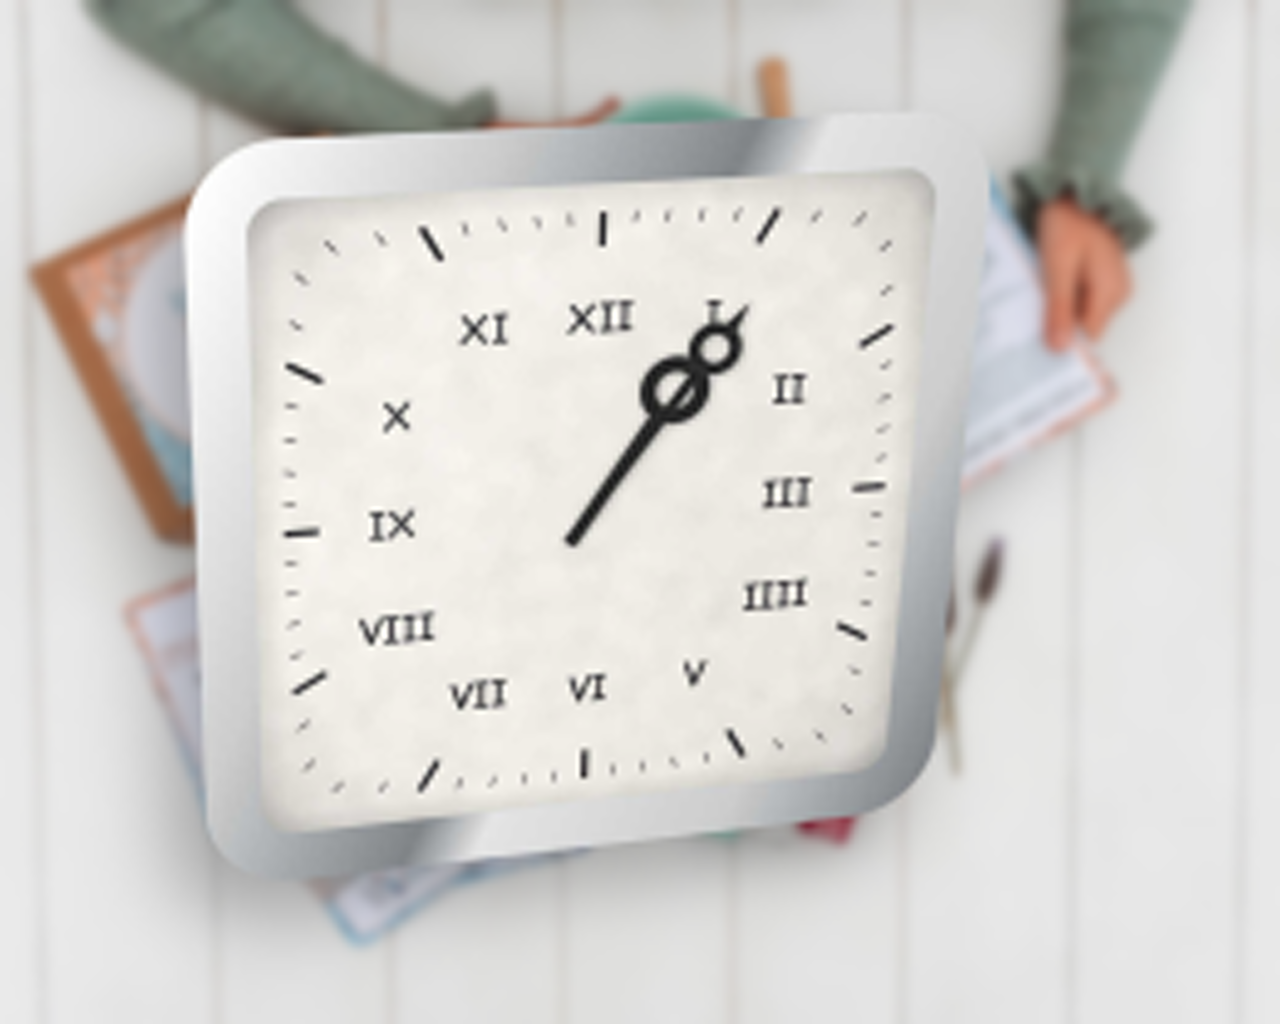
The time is 1,06
